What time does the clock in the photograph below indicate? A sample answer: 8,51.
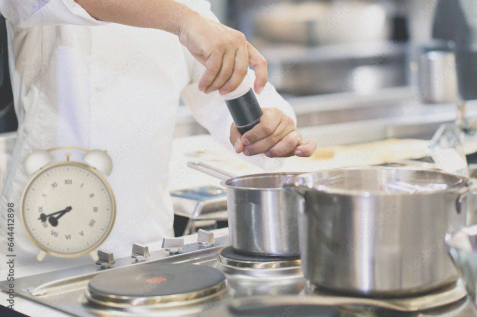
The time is 7,42
